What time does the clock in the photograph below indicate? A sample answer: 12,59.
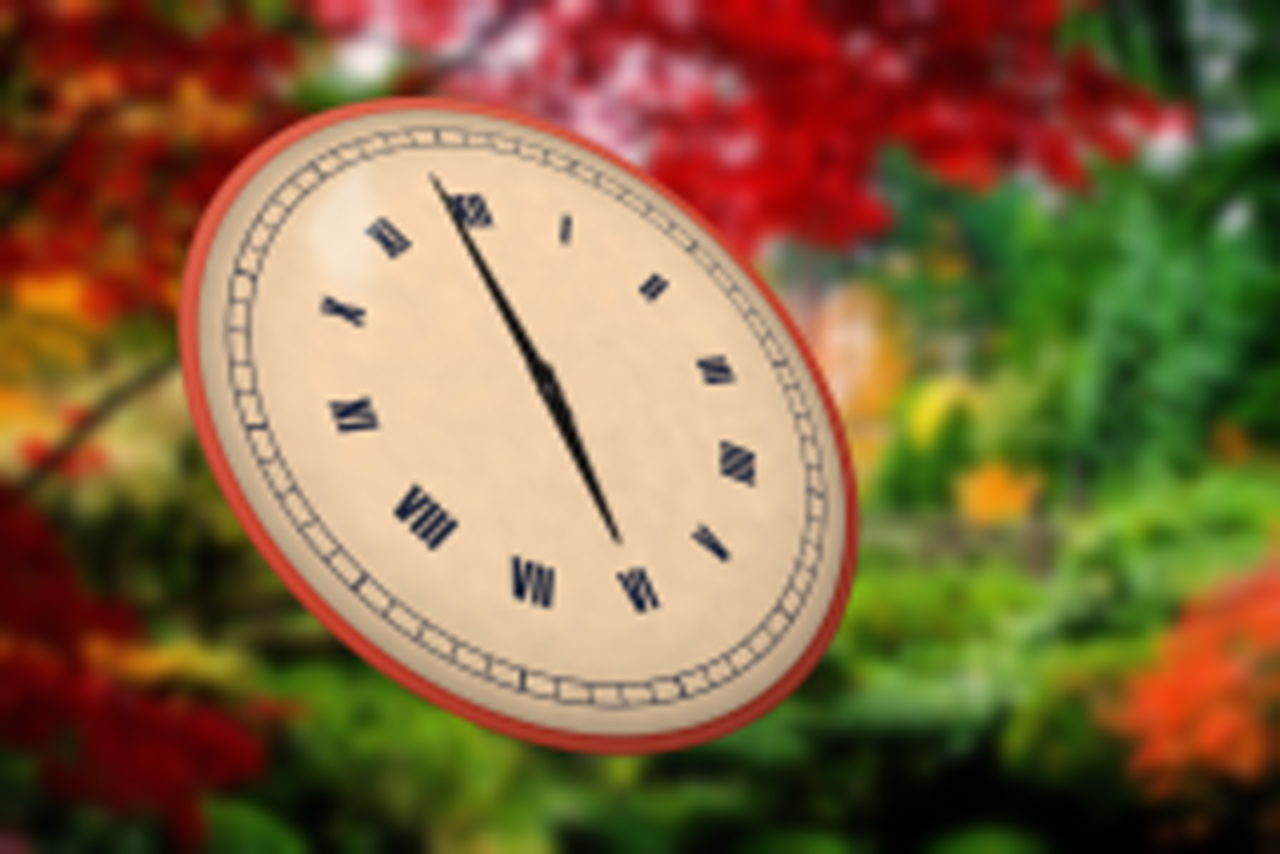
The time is 5,59
